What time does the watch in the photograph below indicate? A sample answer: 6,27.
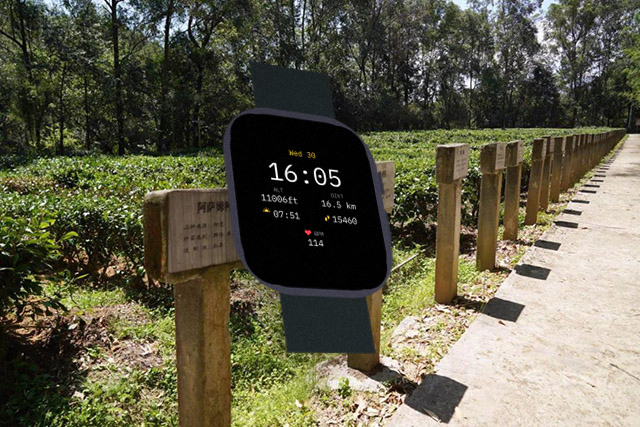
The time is 16,05
